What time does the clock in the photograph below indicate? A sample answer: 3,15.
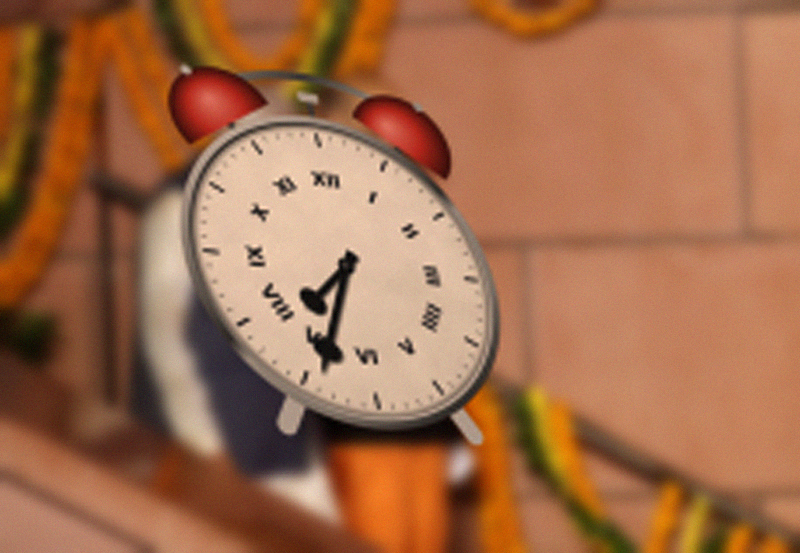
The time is 7,34
